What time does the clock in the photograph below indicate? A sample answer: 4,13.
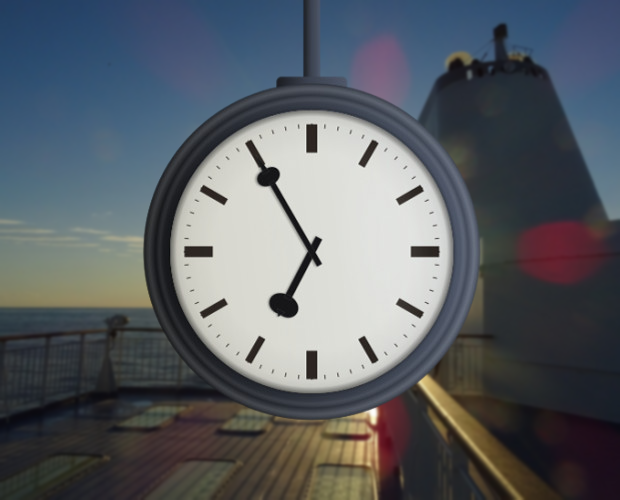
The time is 6,55
